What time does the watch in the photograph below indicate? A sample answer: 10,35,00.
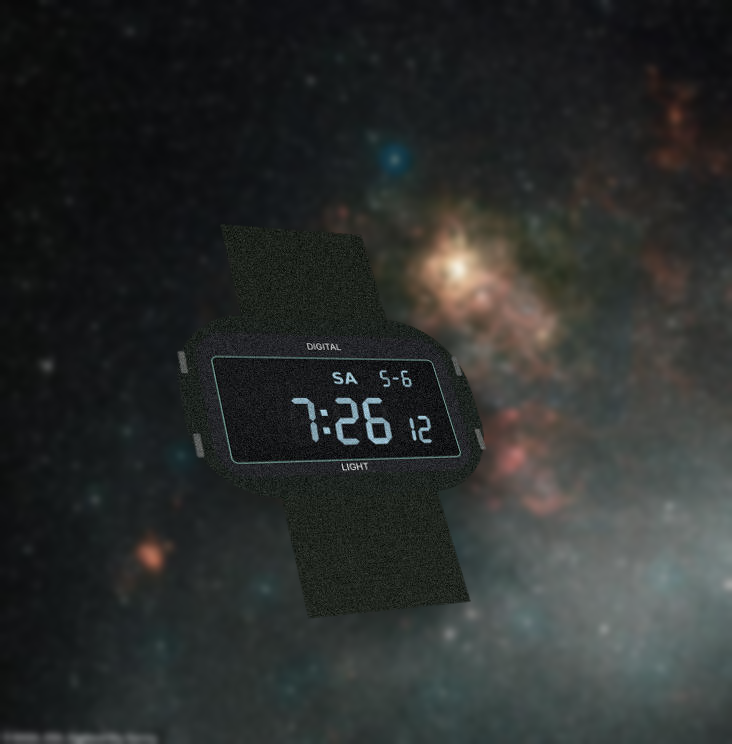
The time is 7,26,12
